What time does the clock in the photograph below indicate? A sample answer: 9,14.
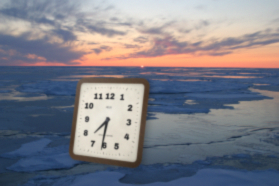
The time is 7,31
